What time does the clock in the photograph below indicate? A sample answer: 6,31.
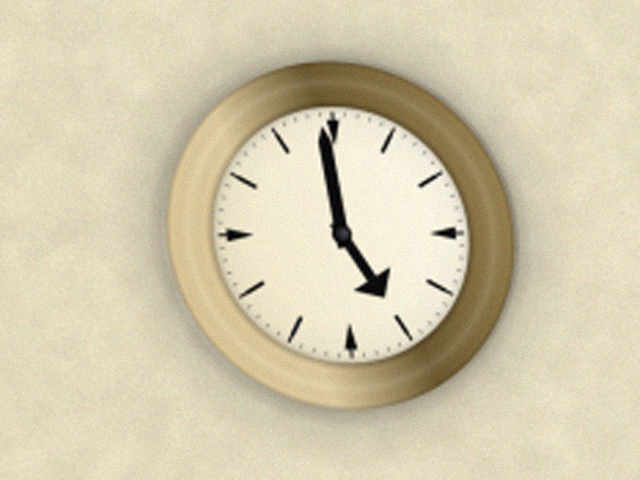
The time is 4,59
